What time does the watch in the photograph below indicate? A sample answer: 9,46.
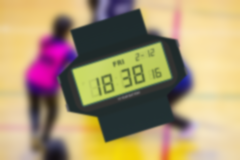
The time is 18,38
